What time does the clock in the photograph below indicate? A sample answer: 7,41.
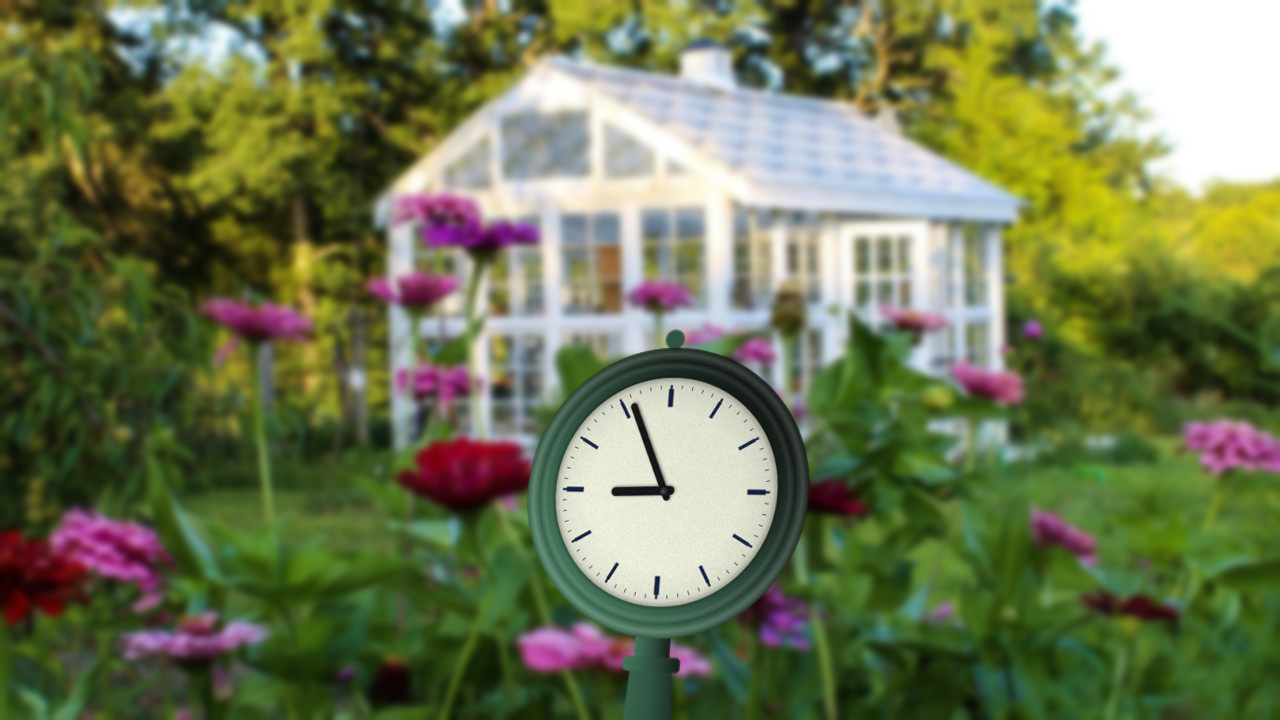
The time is 8,56
